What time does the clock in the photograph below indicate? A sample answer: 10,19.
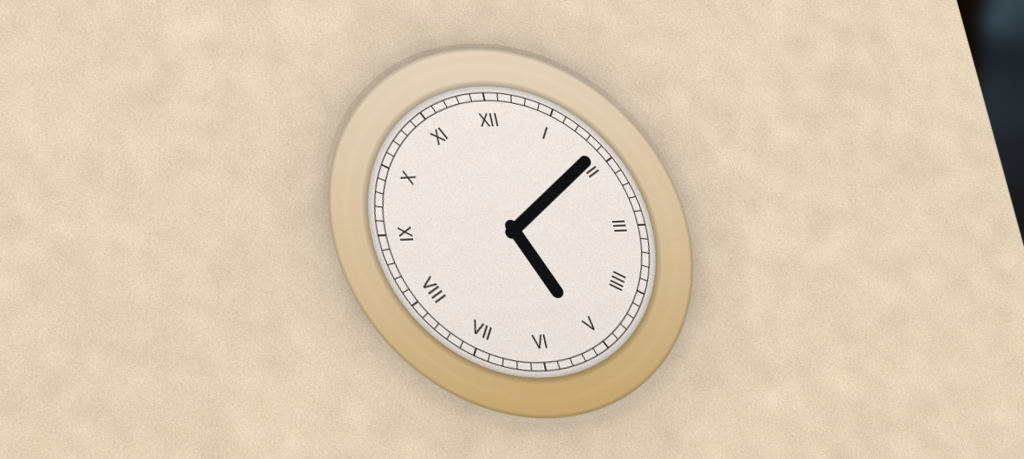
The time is 5,09
